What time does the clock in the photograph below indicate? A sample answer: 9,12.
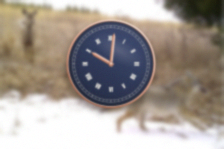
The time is 10,01
